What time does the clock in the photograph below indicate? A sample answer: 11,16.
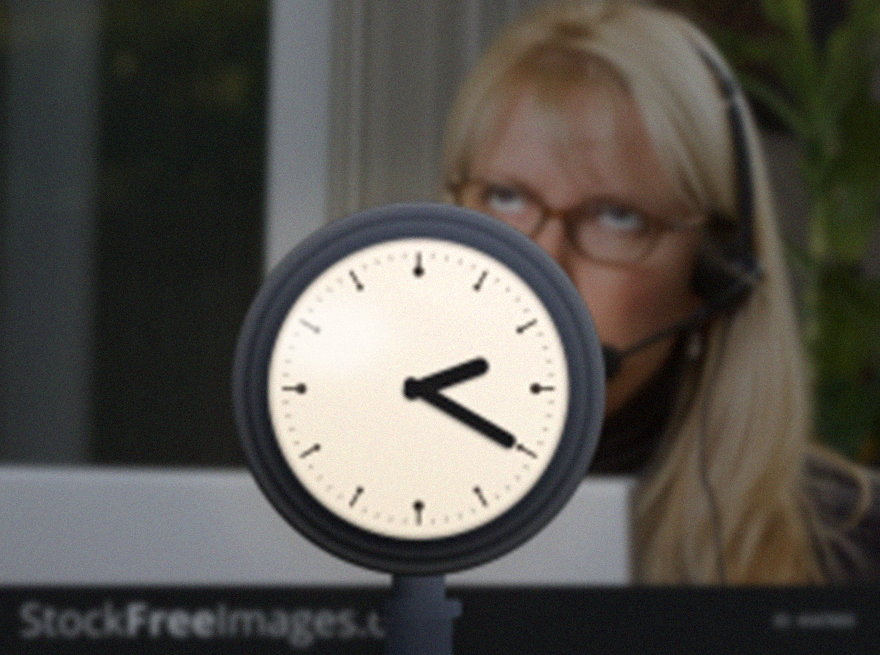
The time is 2,20
